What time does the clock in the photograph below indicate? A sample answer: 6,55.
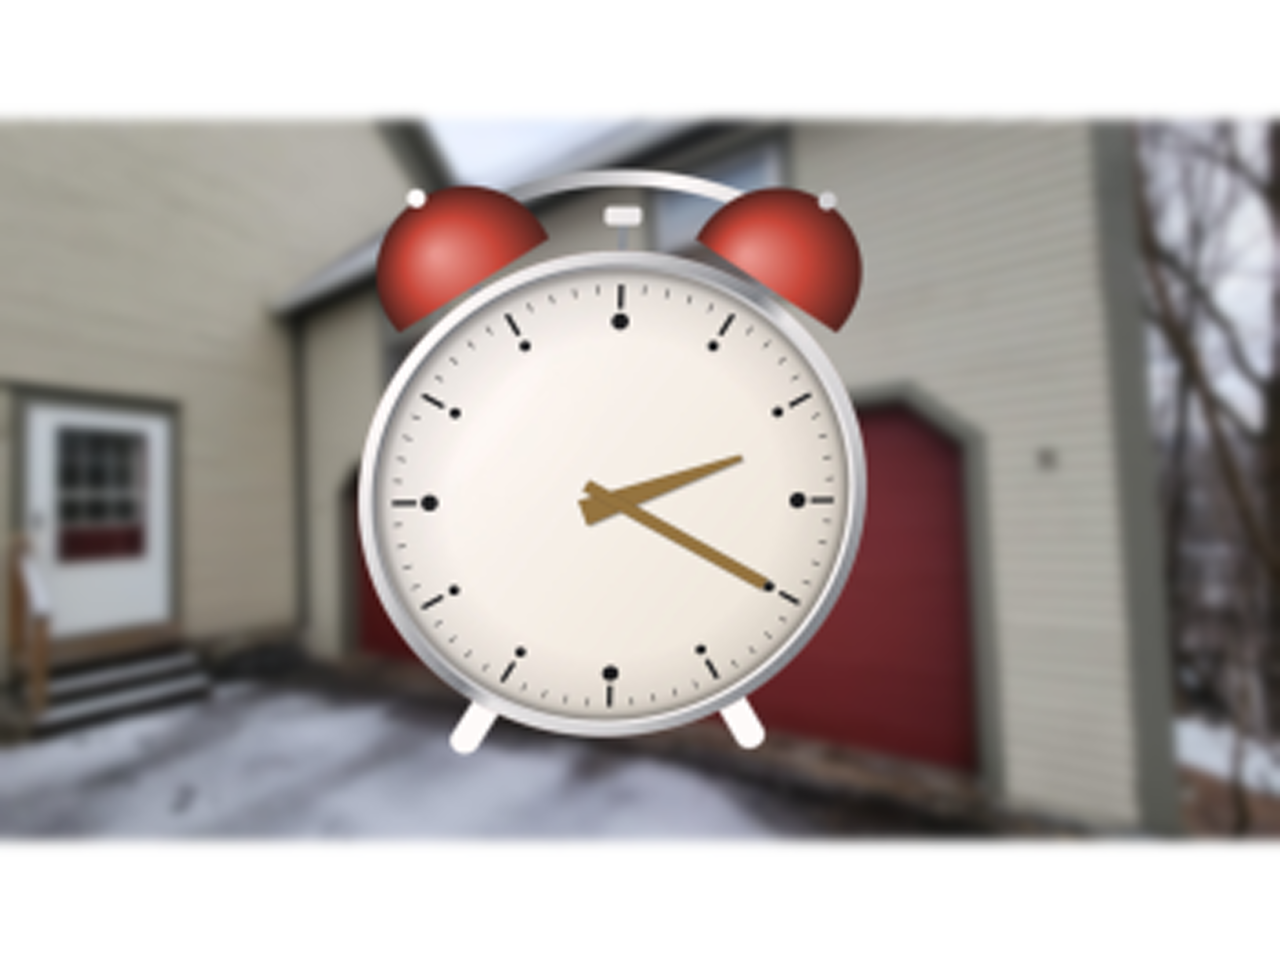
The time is 2,20
